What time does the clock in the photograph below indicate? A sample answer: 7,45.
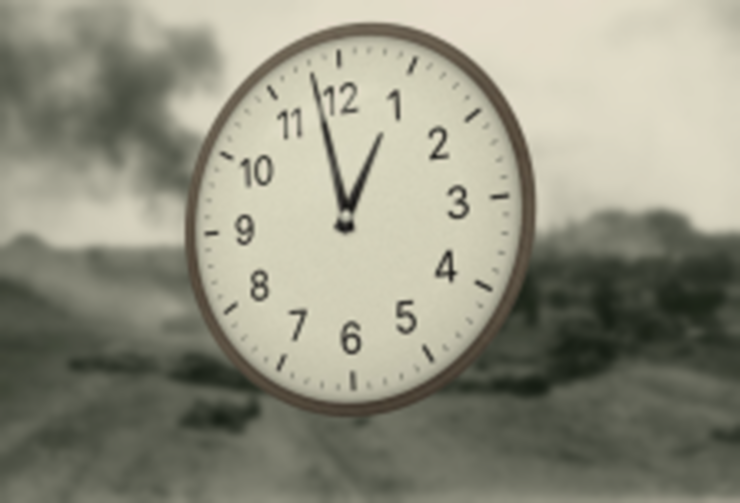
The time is 12,58
